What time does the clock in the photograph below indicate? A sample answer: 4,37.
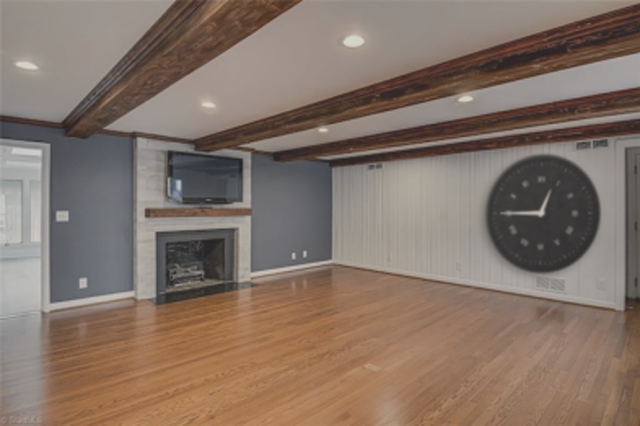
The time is 12,45
